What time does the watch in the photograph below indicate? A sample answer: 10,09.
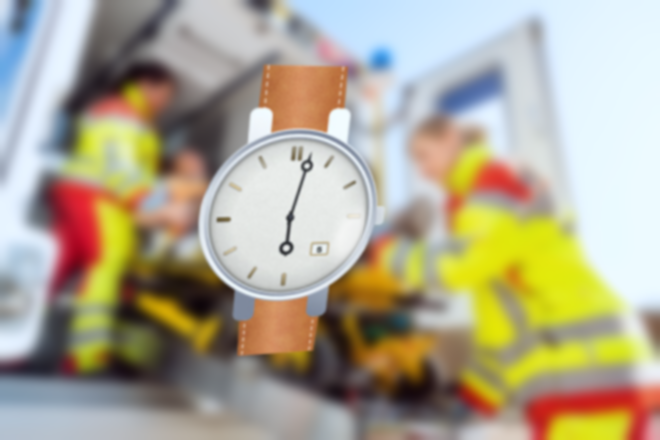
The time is 6,02
